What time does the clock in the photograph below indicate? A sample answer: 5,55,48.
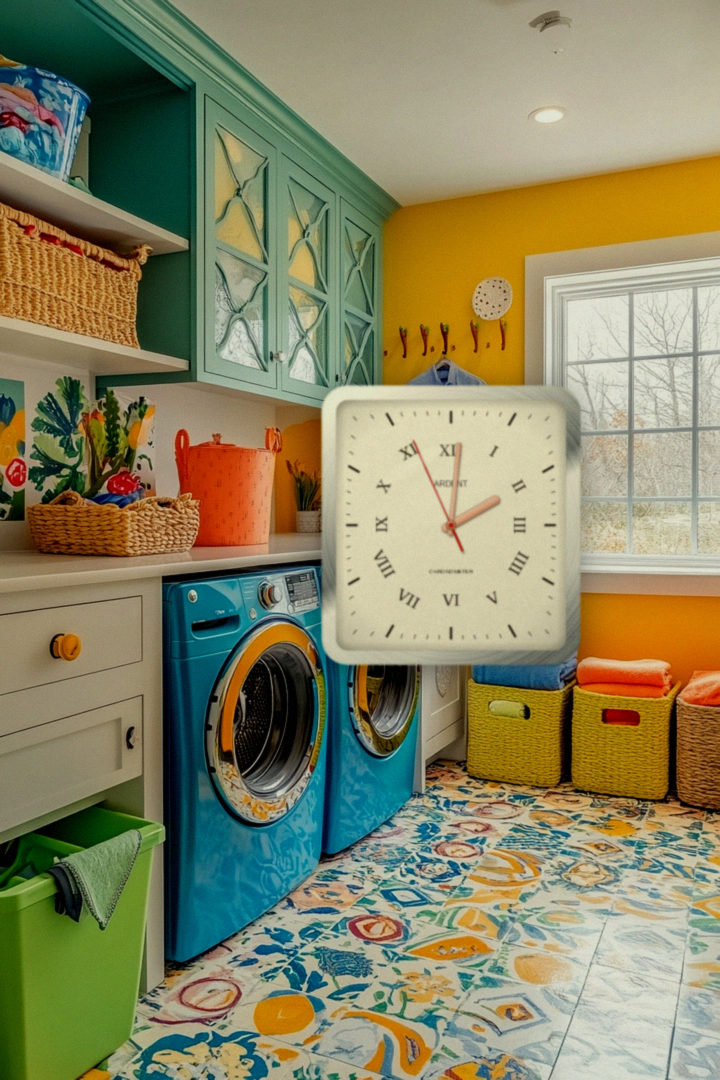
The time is 2,00,56
